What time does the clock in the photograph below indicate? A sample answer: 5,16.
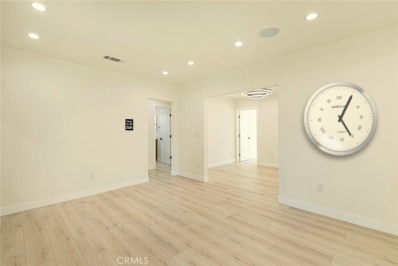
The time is 5,05
